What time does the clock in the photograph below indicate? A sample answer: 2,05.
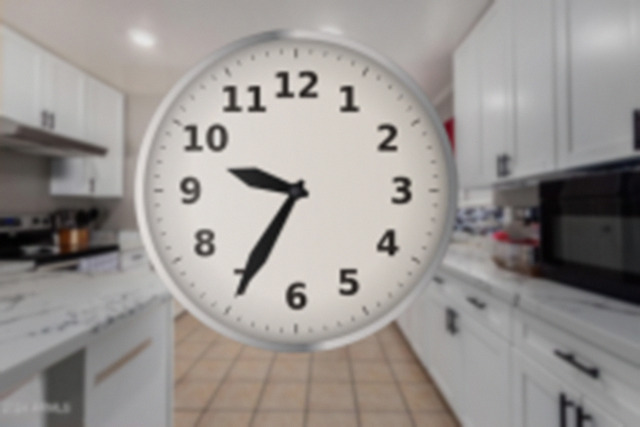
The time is 9,35
